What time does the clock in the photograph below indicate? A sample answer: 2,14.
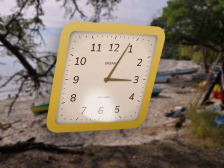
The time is 3,04
